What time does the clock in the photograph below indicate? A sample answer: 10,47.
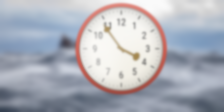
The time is 3,54
